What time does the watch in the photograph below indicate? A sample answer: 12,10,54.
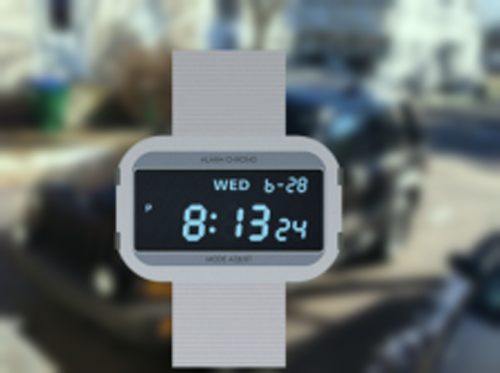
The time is 8,13,24
